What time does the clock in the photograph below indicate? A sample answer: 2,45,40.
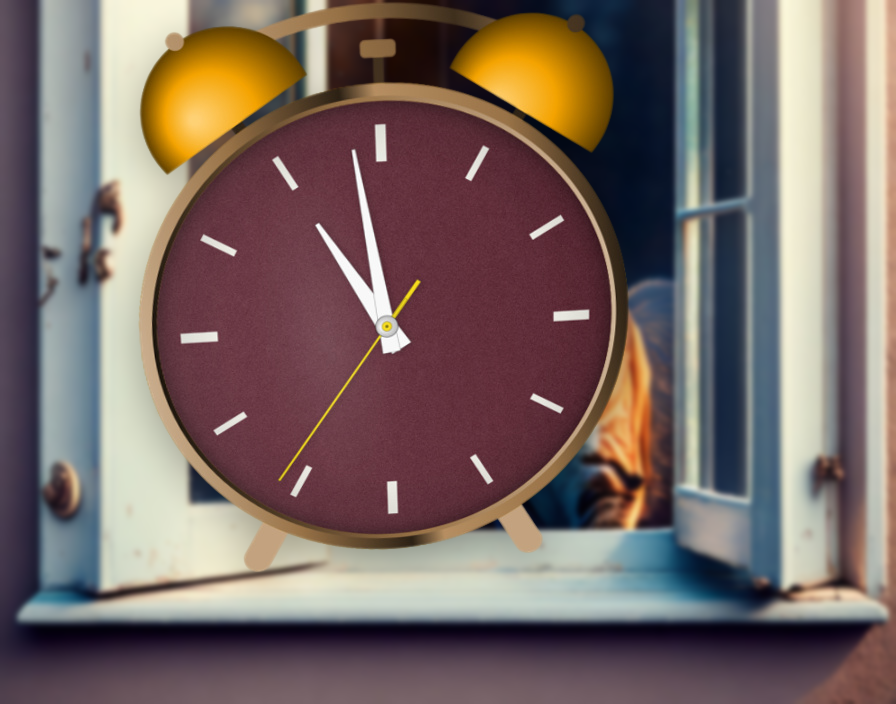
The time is 10,58,36
